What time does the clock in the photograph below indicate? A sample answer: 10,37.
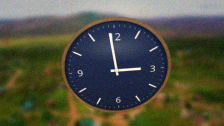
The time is 2,59
